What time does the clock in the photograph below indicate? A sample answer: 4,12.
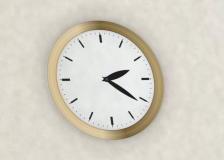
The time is 2,21
